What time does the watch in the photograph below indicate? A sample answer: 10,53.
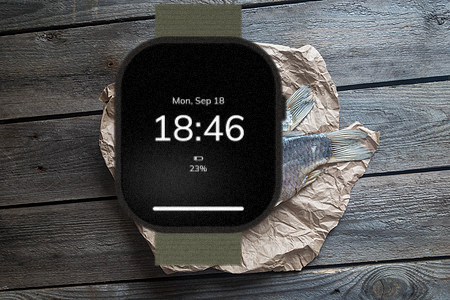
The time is 18,46
